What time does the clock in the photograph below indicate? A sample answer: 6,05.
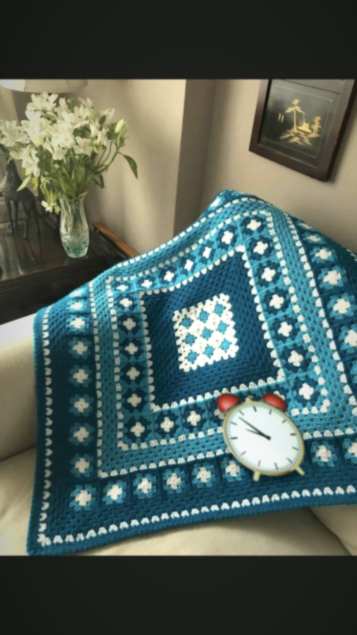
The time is 9,53
